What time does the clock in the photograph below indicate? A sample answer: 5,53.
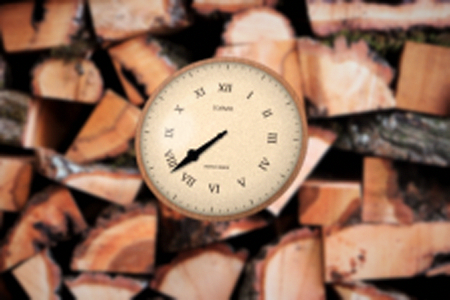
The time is 7,38
